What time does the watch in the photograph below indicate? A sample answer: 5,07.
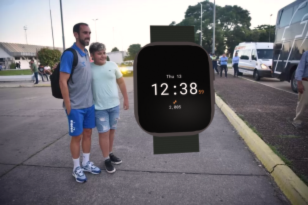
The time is 12,38
